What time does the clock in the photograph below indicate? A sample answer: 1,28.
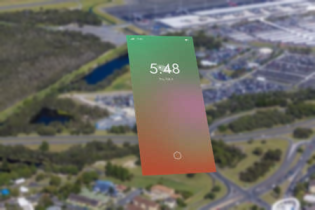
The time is 5,48
